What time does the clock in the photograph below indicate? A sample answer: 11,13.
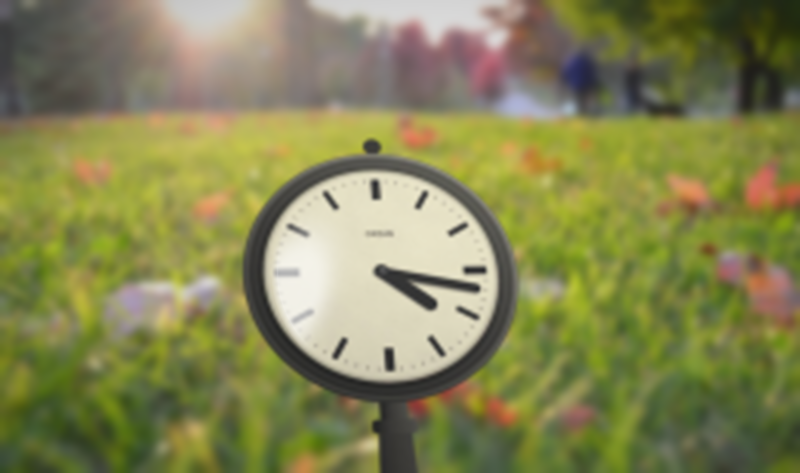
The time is 4,17
